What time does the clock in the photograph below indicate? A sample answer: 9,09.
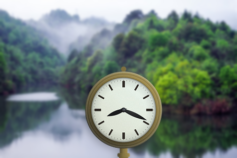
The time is 8,19
